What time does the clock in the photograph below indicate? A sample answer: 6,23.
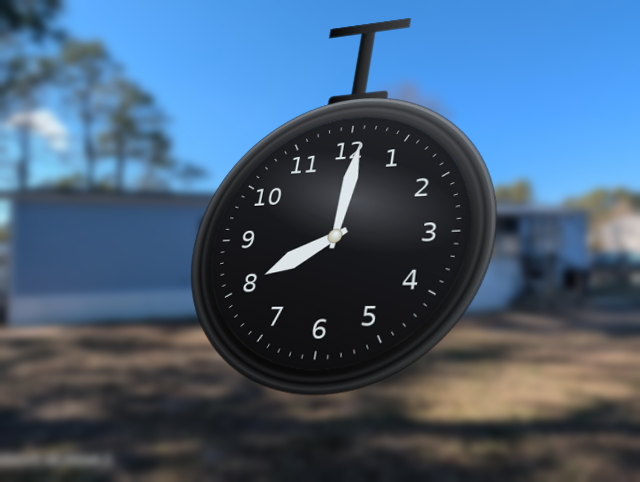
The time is 8,01
